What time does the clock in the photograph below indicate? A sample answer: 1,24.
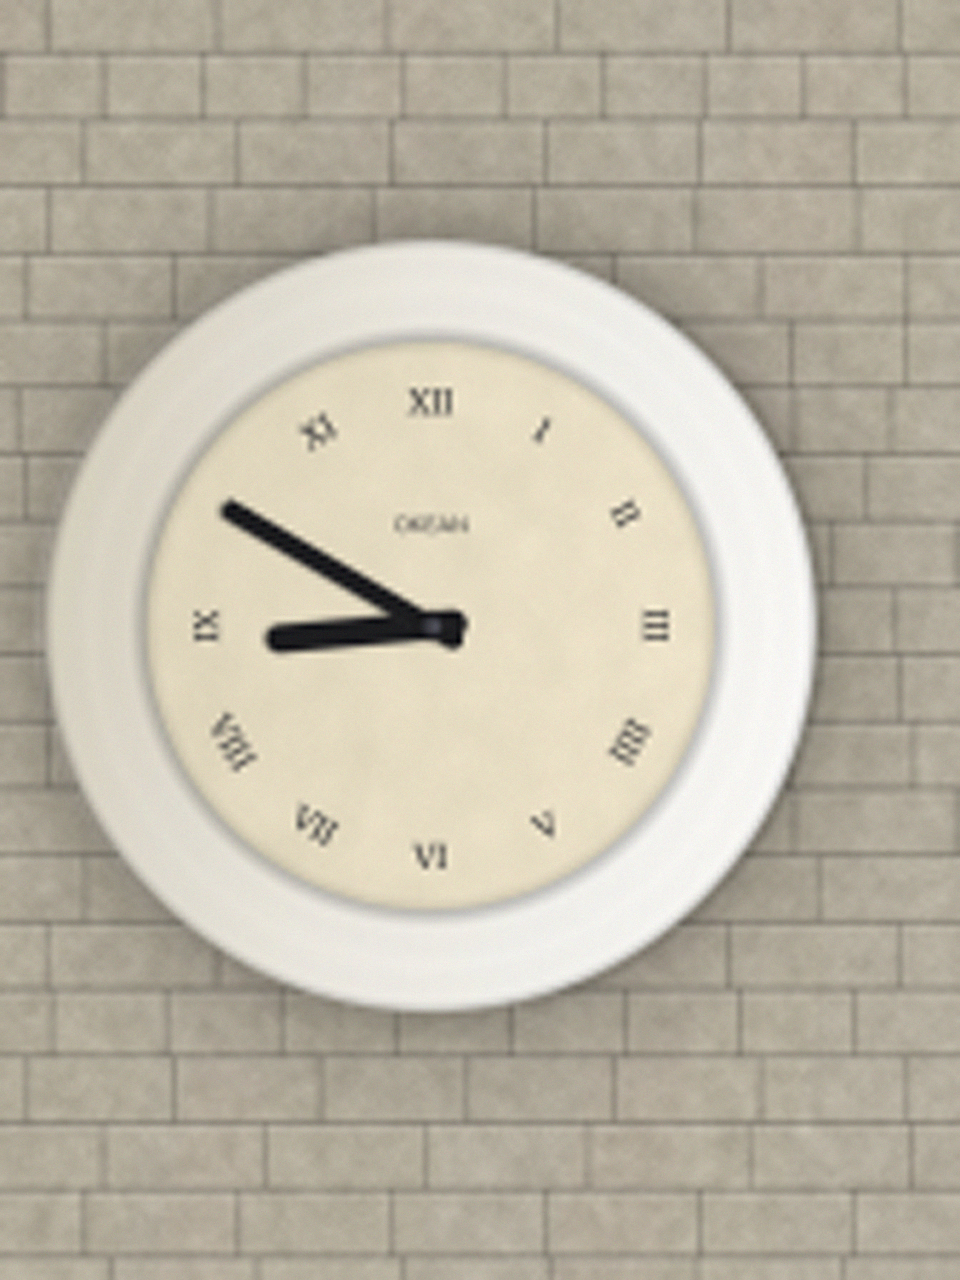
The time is 8,50
